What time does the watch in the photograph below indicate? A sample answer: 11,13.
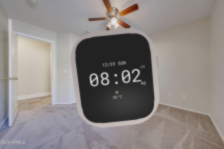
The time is 8,02
